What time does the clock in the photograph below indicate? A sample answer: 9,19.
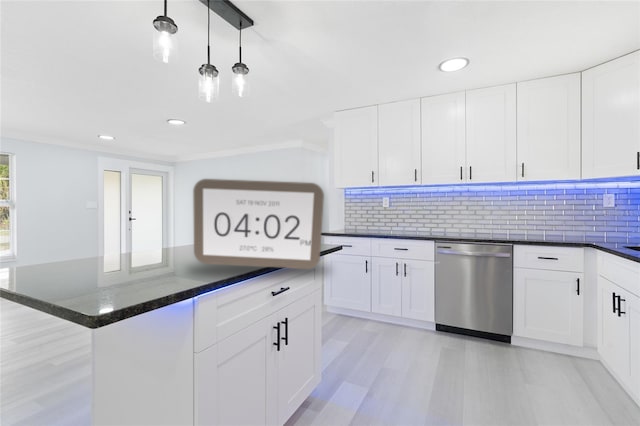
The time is 4,02
